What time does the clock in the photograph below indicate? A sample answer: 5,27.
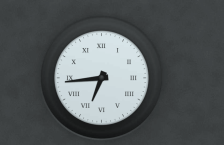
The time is 6,44
